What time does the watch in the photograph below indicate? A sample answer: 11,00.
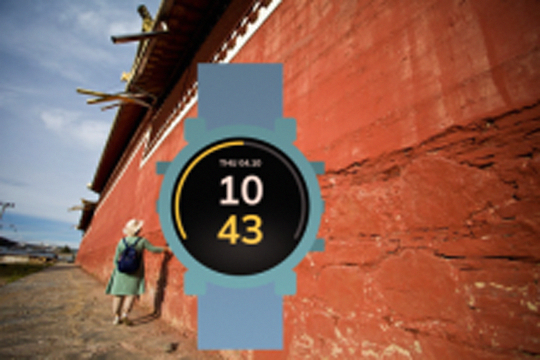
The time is 10,43
